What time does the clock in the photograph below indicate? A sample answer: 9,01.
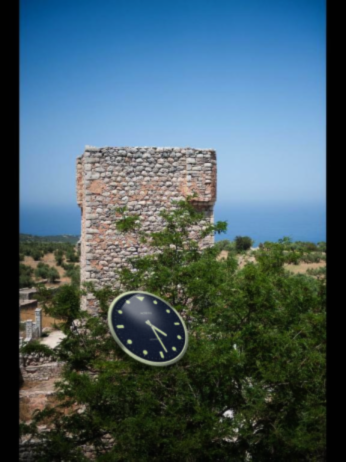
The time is 4,28
